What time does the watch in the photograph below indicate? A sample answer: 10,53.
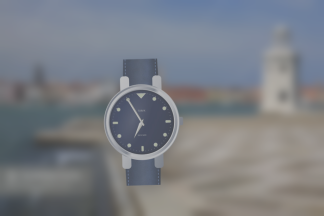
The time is 6,55
